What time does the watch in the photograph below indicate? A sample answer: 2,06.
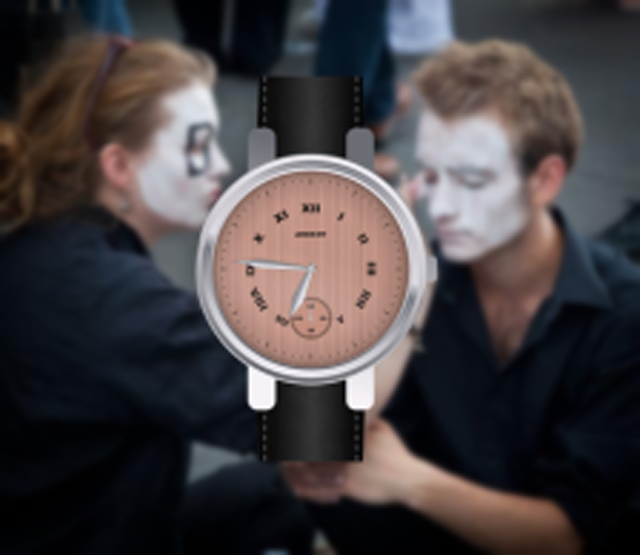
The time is 6,46
